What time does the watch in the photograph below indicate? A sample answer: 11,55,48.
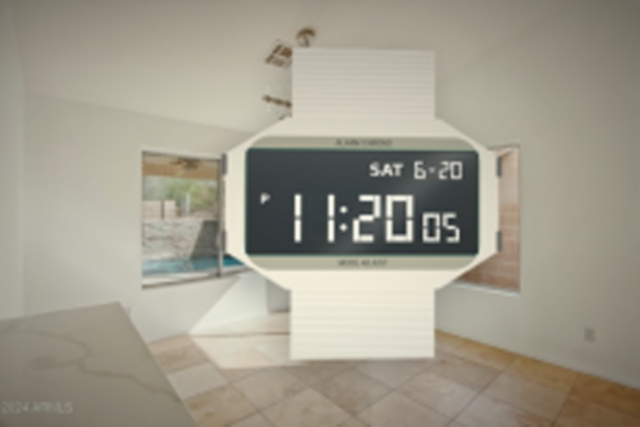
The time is 11,20,05
